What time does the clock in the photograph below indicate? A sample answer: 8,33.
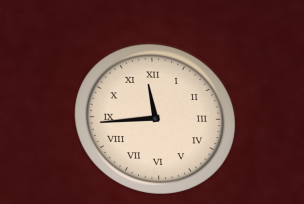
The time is 11,44
